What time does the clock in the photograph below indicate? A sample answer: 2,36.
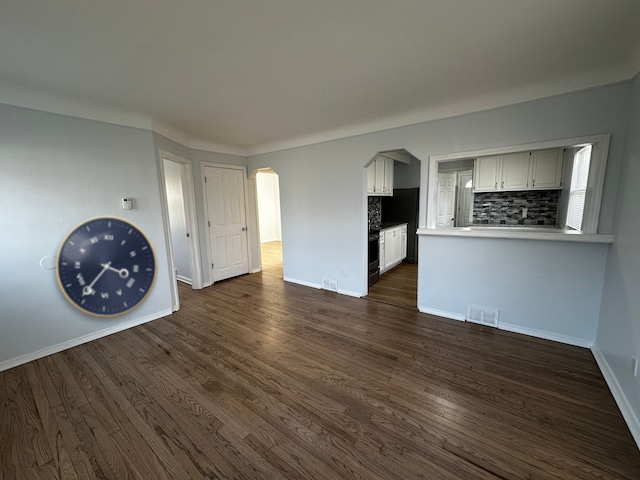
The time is 3,36
